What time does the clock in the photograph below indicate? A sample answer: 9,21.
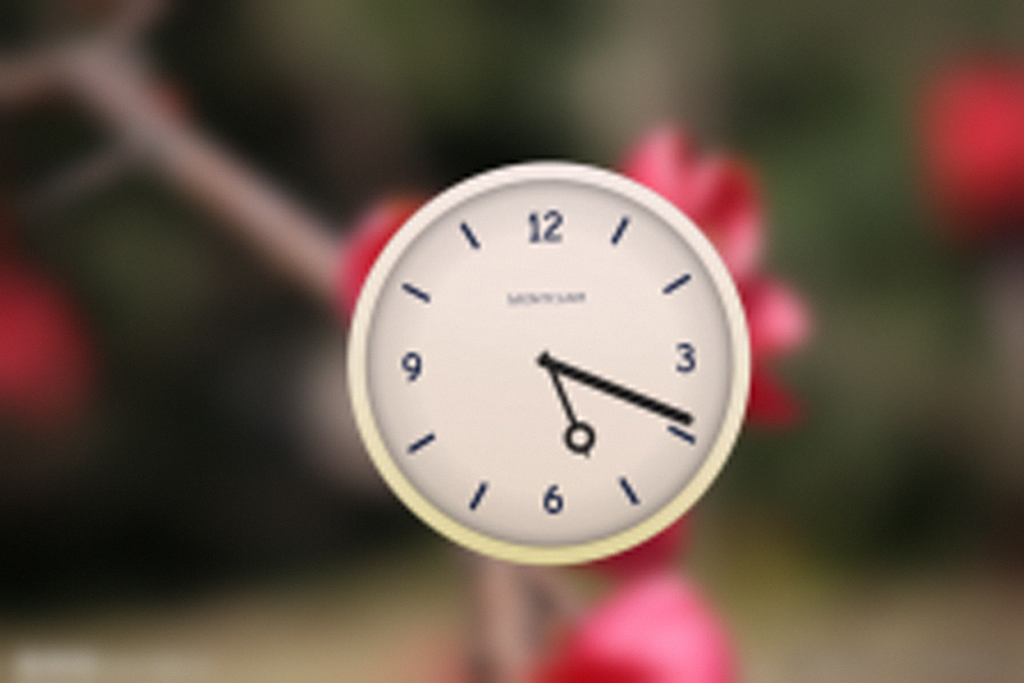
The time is 5,19
